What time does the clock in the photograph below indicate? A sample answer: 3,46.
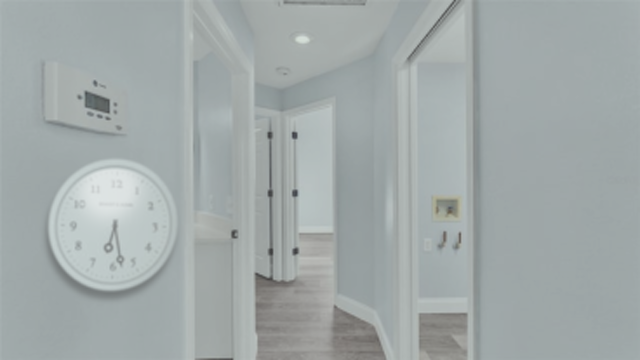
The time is 6,28
